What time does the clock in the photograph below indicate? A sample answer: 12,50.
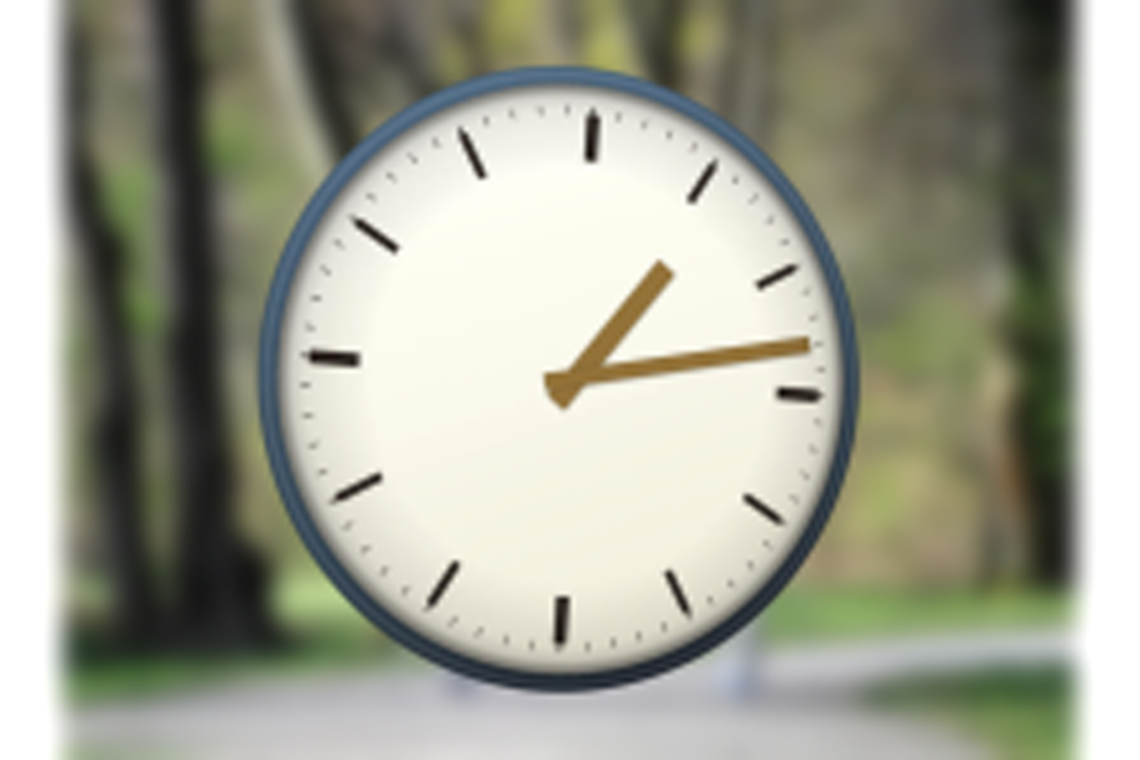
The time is 1,13
